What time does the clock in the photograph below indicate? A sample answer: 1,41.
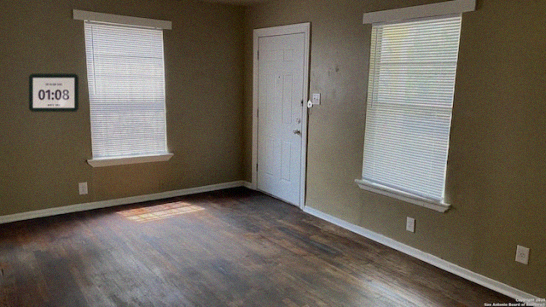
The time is 1,08
